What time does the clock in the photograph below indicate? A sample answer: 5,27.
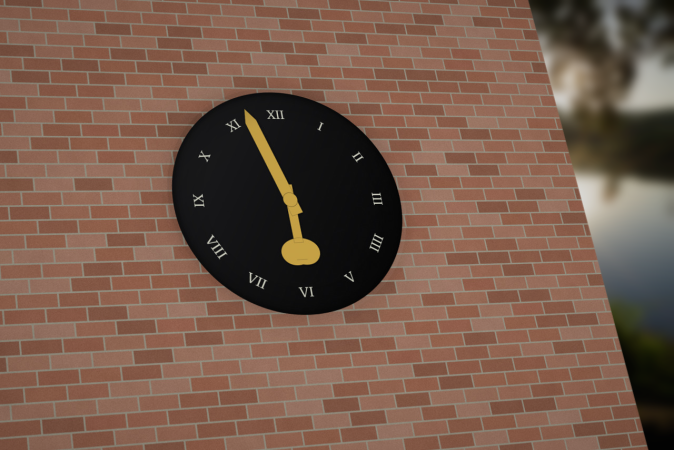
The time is 5,57
